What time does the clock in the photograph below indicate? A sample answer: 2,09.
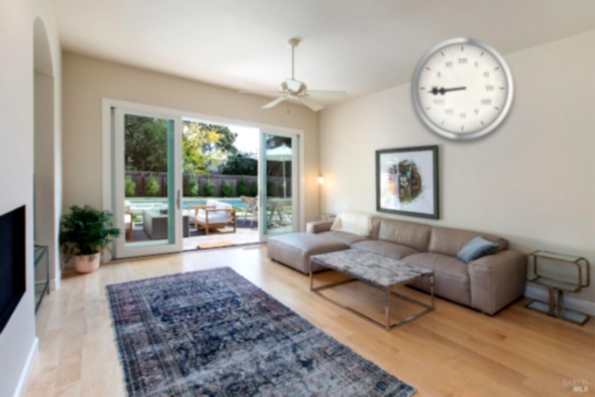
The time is 8,44
